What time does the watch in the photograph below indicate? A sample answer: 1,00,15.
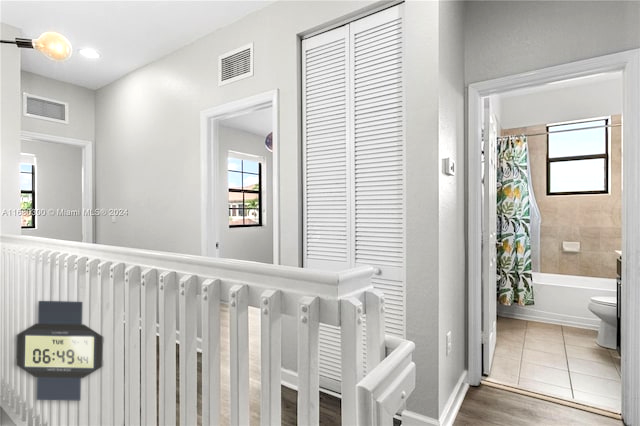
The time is 6,49,44
